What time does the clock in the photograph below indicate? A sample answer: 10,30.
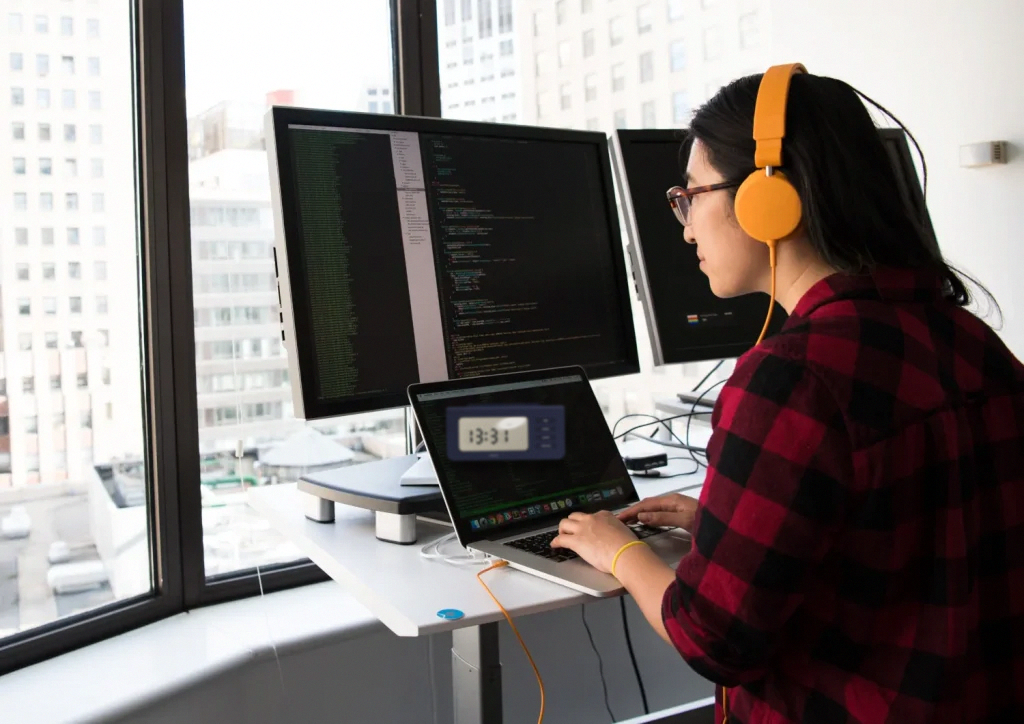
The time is 13,31
